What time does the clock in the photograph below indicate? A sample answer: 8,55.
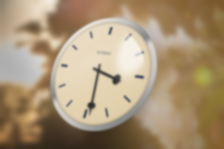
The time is 3,29
